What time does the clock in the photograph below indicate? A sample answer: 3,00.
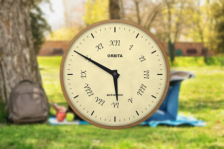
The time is 5,50
